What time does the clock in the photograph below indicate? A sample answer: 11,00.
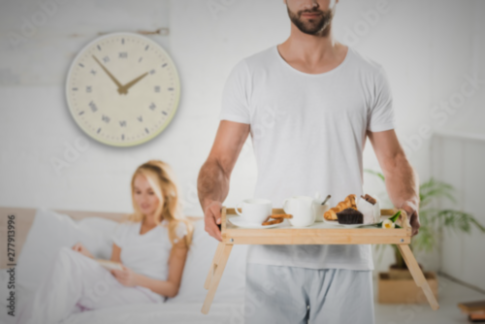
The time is 1,53
